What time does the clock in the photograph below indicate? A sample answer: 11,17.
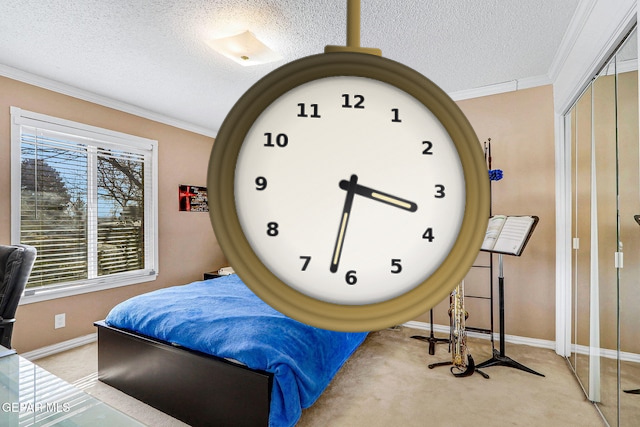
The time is 3,32
